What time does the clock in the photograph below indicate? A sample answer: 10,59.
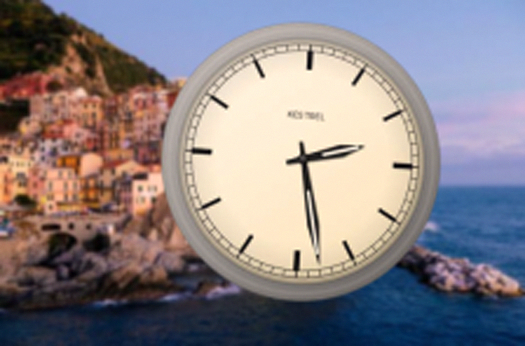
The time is 2,28
